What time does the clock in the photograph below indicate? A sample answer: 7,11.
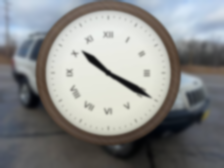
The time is 10,20
